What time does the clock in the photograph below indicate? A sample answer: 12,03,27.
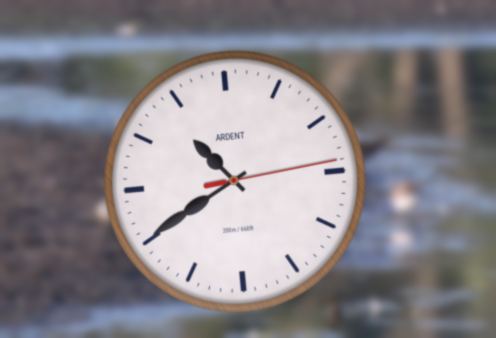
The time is 10,40,14
